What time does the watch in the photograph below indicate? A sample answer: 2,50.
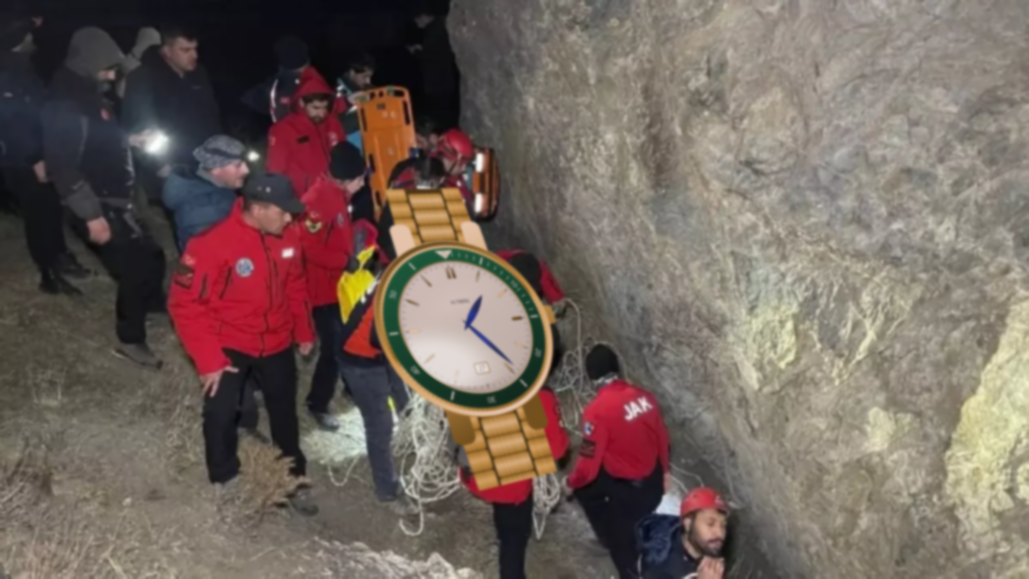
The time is 1,24
